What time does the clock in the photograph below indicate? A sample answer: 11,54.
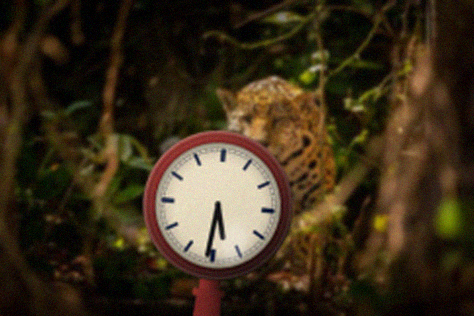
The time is 5,31
